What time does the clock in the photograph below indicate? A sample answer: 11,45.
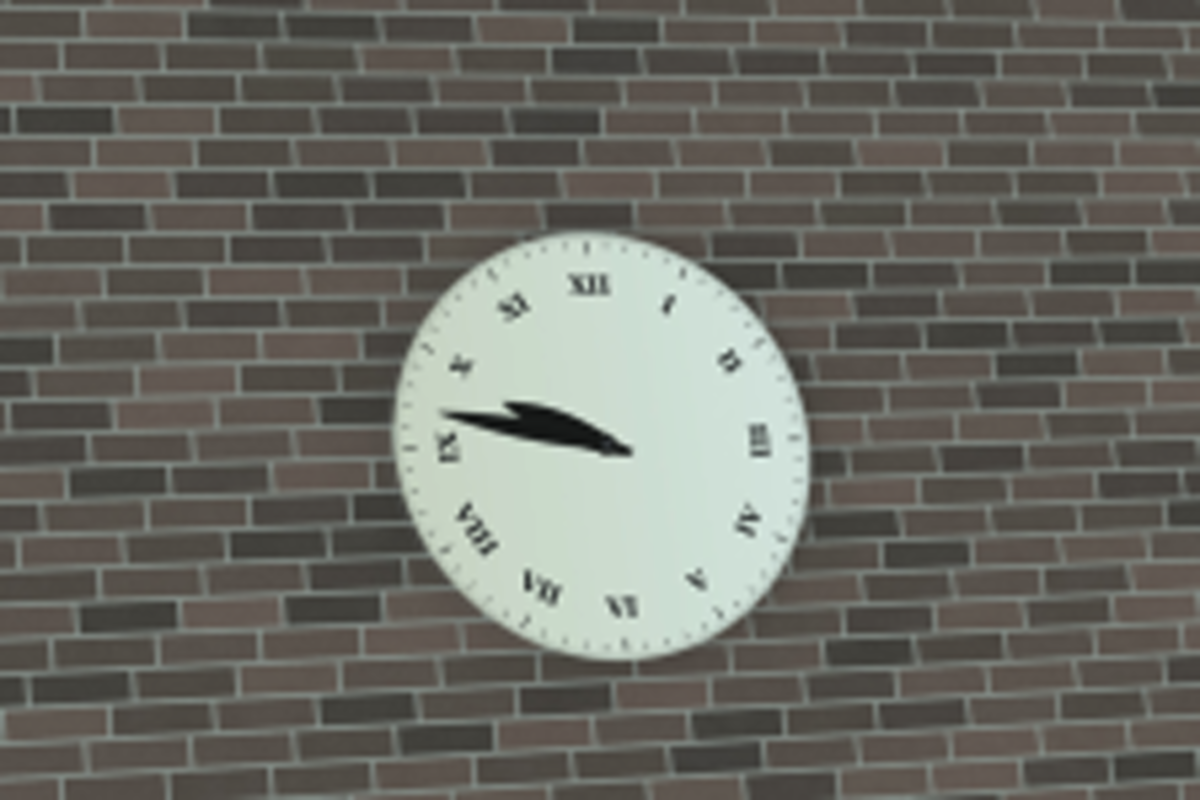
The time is 9,47
